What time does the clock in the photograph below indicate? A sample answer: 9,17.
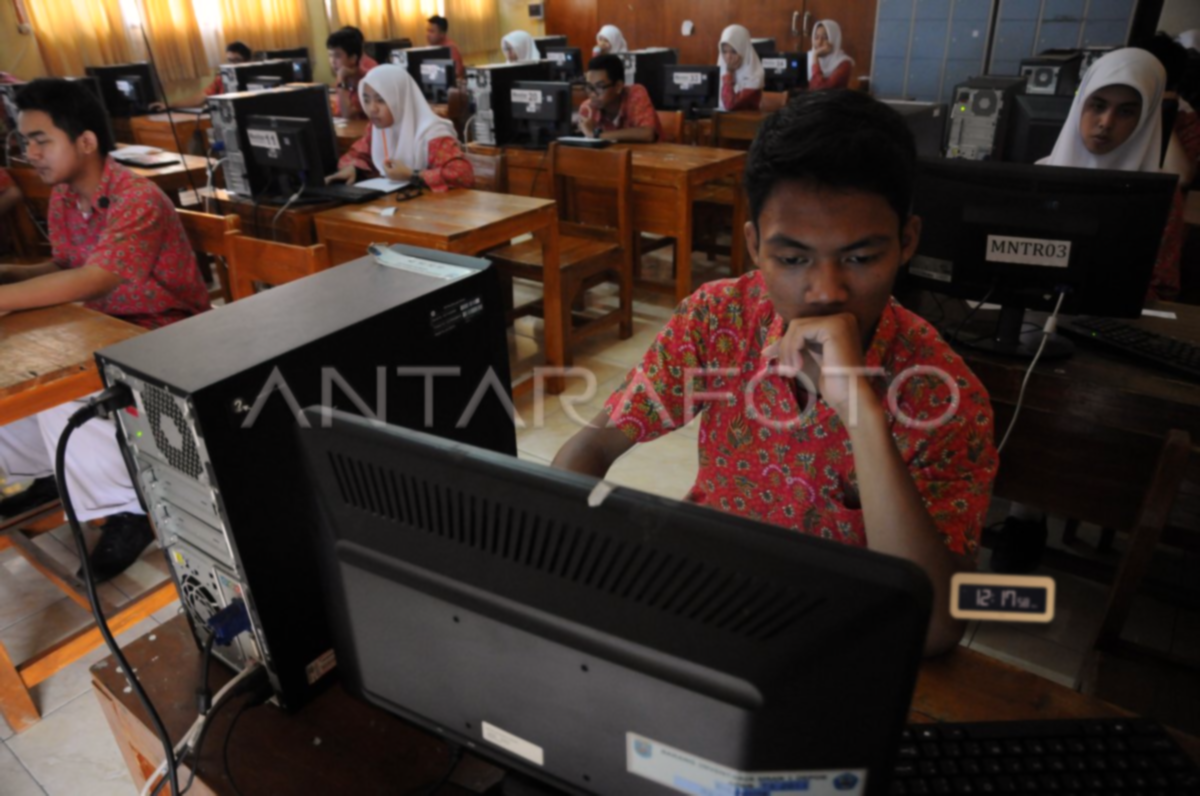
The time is 12,17
